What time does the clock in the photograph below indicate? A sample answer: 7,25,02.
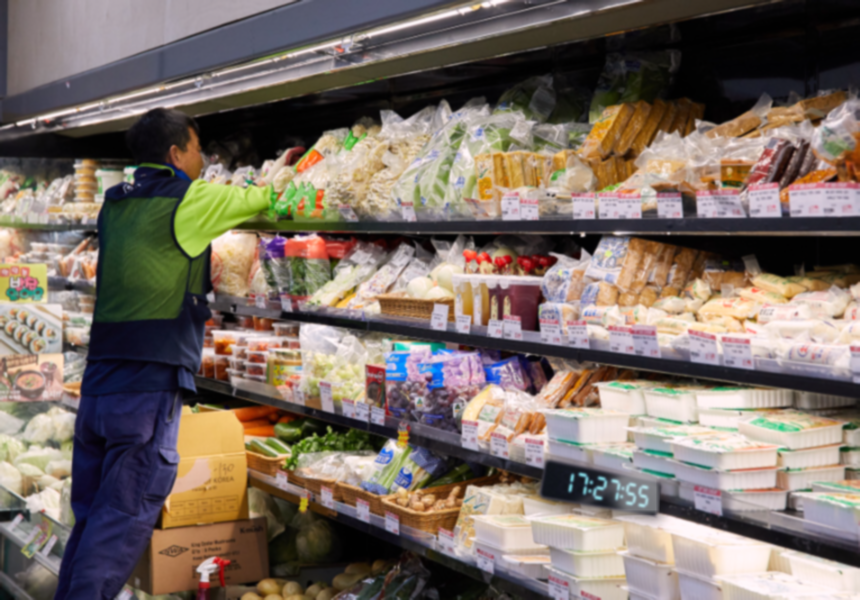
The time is 17,27,55
